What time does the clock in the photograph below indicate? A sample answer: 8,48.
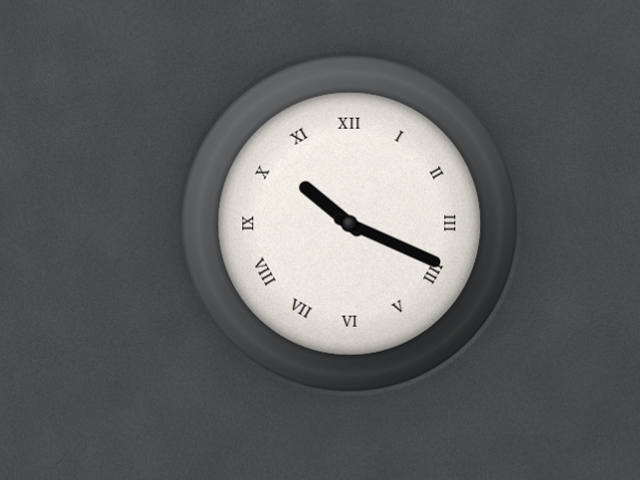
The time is 10,19
